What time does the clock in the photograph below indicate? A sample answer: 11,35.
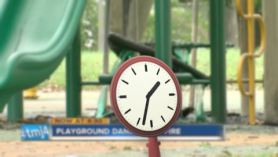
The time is 1,33
